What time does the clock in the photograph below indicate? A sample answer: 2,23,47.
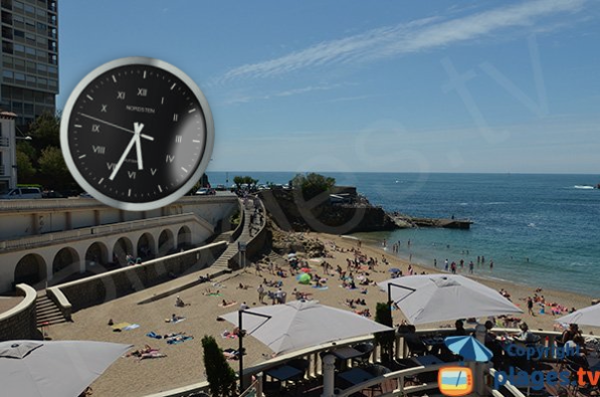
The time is 5,33,47
